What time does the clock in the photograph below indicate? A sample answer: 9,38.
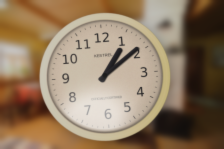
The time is 1,09
